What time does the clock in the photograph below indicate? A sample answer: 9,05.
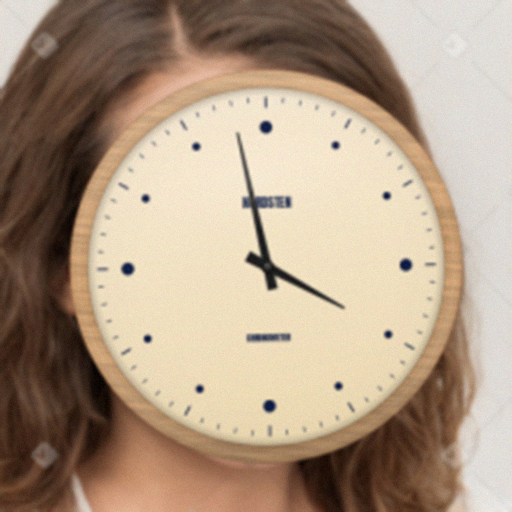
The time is 3,58
